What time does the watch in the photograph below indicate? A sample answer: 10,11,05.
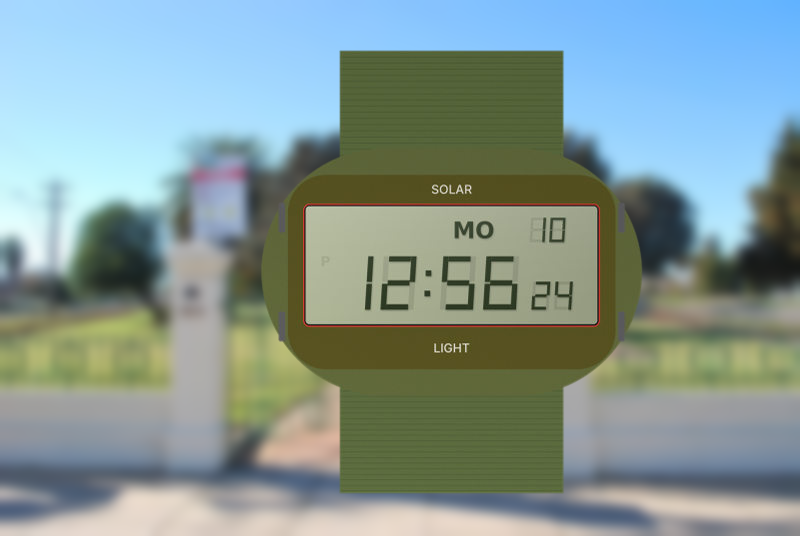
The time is 12,56,24
